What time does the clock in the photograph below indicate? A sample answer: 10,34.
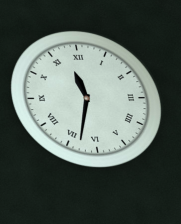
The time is 11,33
